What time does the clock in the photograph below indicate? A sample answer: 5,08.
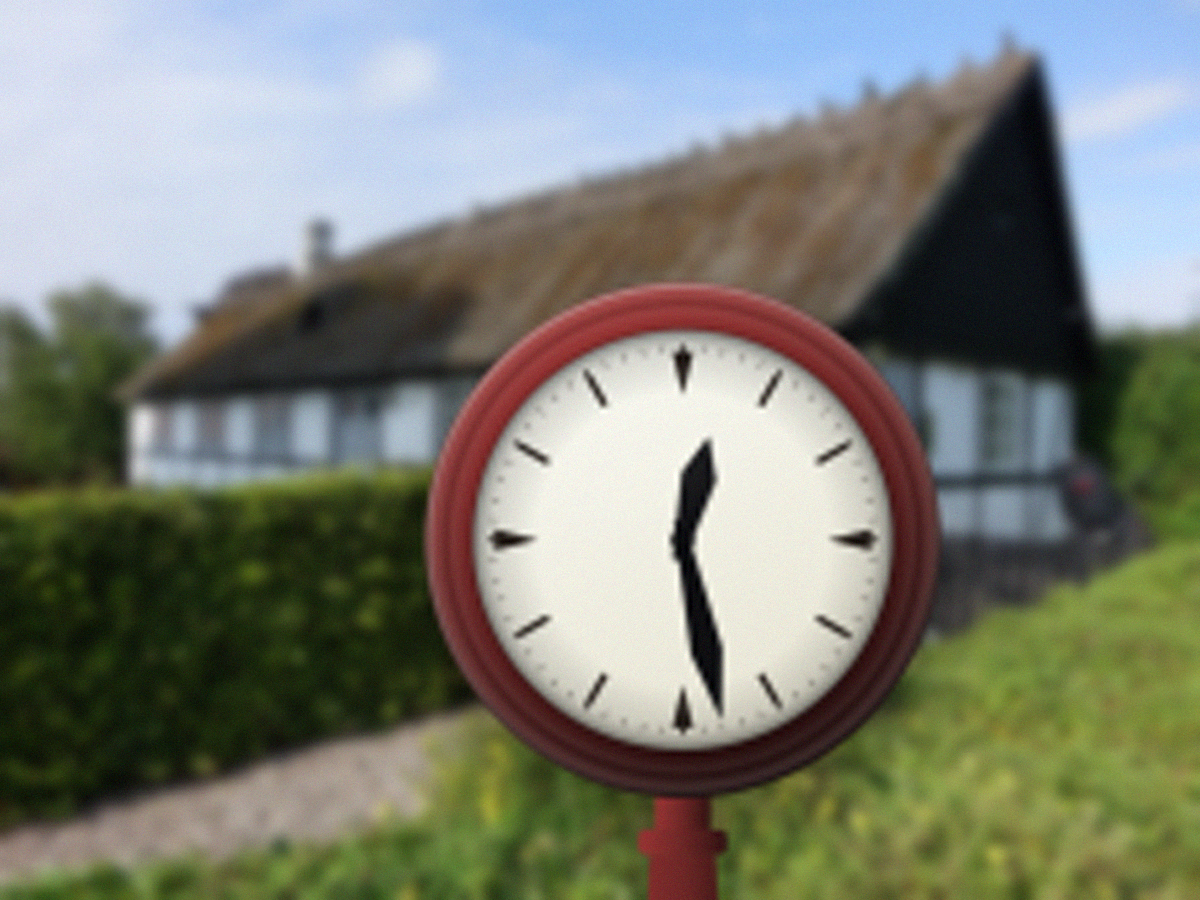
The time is 12,28
